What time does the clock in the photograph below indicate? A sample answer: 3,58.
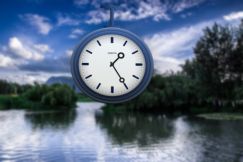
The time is 1,25
